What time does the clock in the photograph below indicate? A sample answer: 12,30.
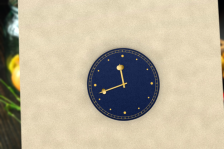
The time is 11,42
